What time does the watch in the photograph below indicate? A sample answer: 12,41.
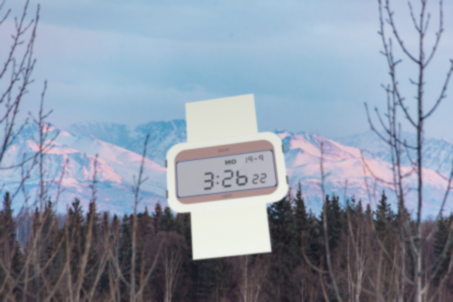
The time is 3,26
